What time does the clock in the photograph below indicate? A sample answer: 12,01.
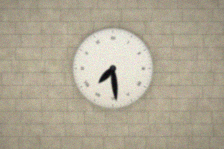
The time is 7,29
